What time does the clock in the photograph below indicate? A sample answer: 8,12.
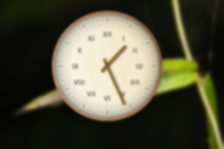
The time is 1,26
